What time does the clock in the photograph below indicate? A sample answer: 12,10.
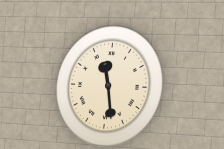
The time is 11,28
